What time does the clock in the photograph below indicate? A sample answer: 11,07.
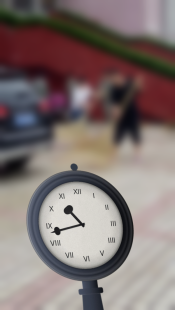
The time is 10,43
